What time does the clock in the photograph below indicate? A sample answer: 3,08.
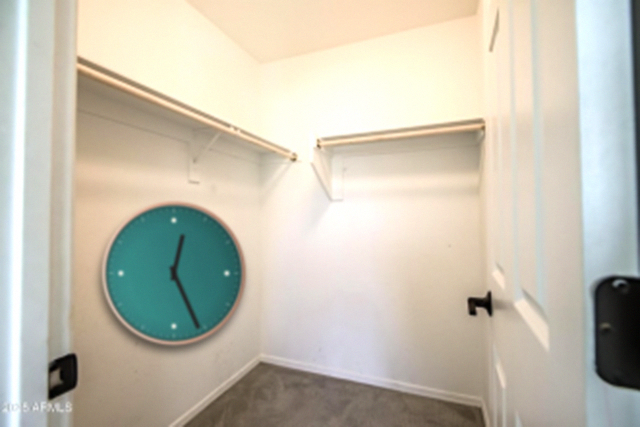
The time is 12,26
